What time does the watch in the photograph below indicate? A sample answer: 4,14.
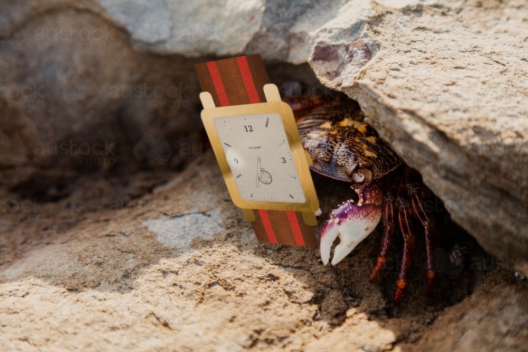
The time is 6,34
